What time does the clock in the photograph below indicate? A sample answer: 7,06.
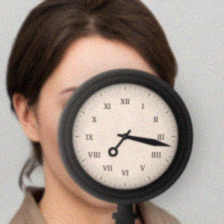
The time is 7,17
